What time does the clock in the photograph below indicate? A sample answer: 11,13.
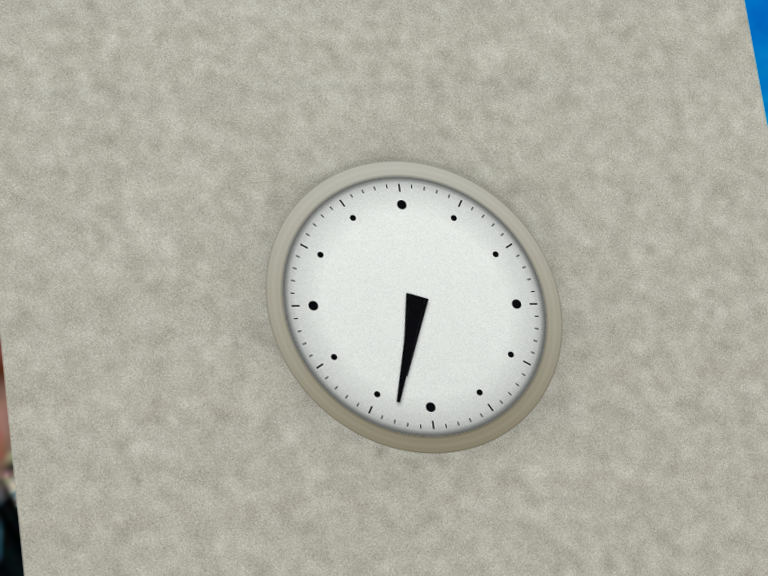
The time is 6,33
